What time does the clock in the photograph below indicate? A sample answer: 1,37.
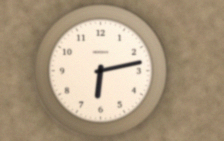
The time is 6,13
